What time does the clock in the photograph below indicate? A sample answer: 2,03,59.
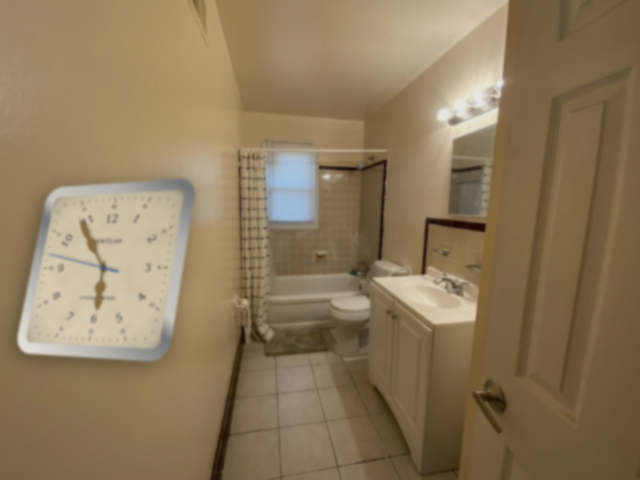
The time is 5,53,47
